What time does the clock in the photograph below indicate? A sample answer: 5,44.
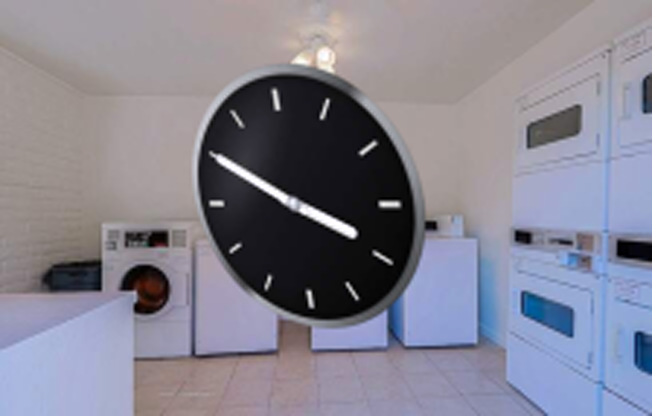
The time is 3,50
